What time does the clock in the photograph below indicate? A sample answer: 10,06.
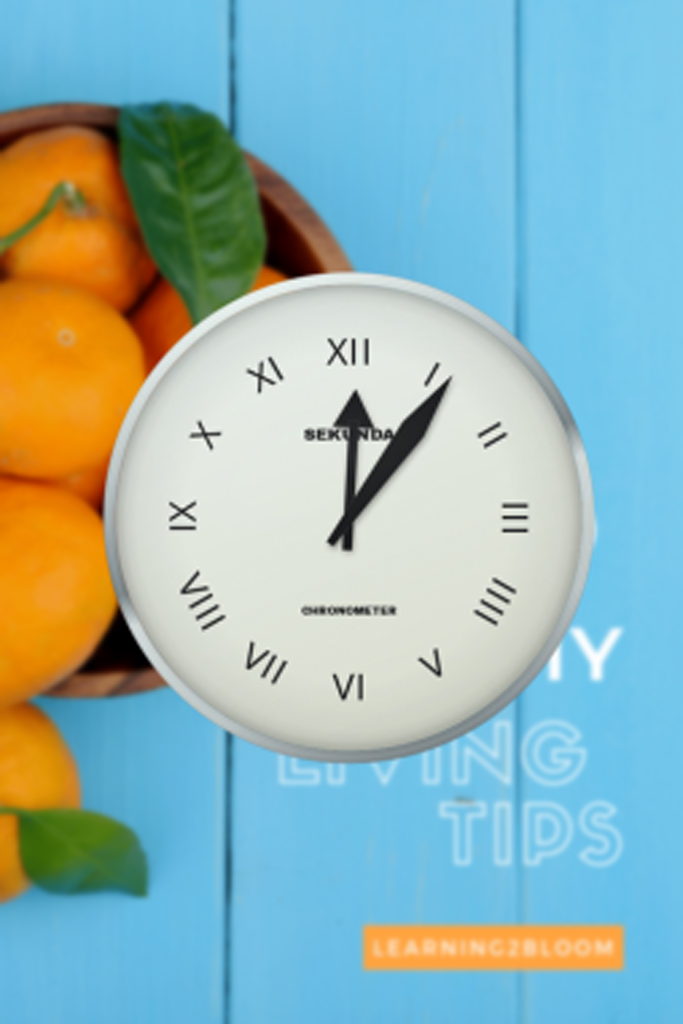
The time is 12,06
